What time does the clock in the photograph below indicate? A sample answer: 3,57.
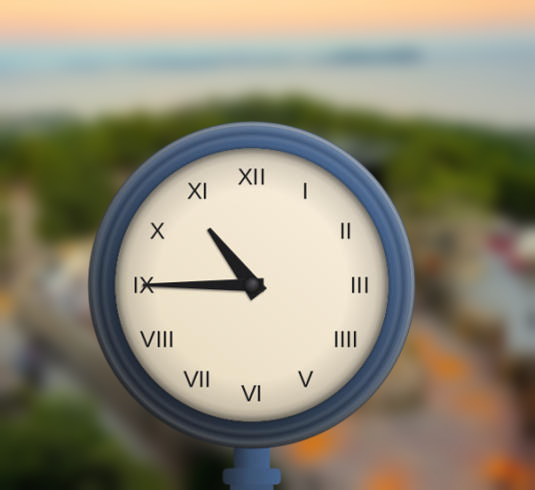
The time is 10,45
